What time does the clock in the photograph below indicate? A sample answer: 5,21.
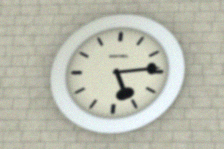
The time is 5,14
